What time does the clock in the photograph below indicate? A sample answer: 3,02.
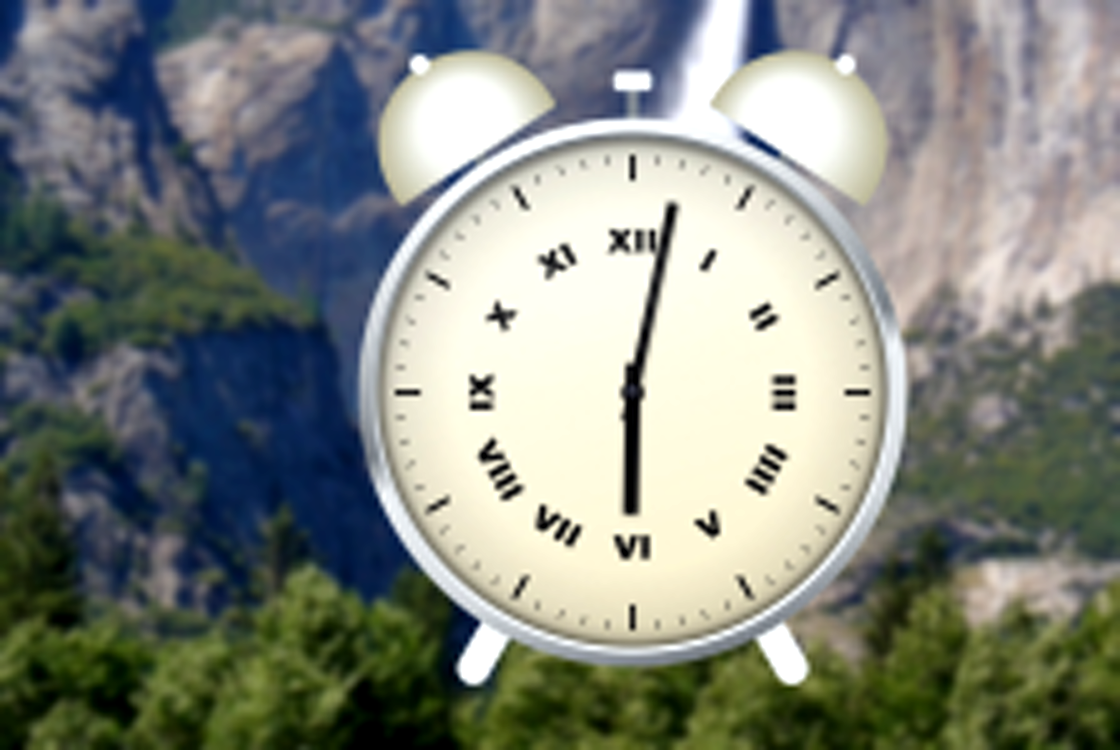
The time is 6,02
